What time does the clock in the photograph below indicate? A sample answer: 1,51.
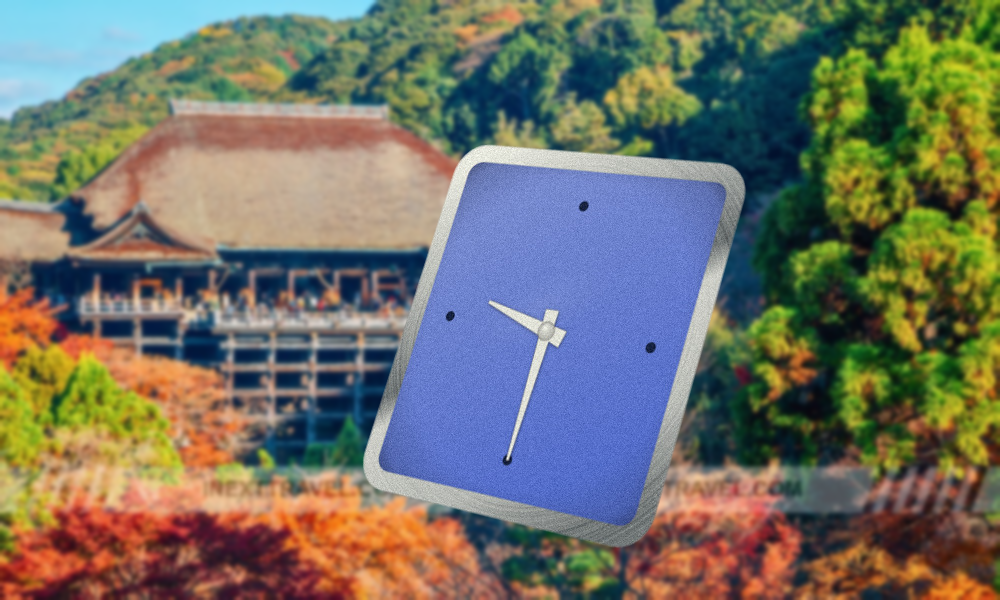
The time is 9,30
